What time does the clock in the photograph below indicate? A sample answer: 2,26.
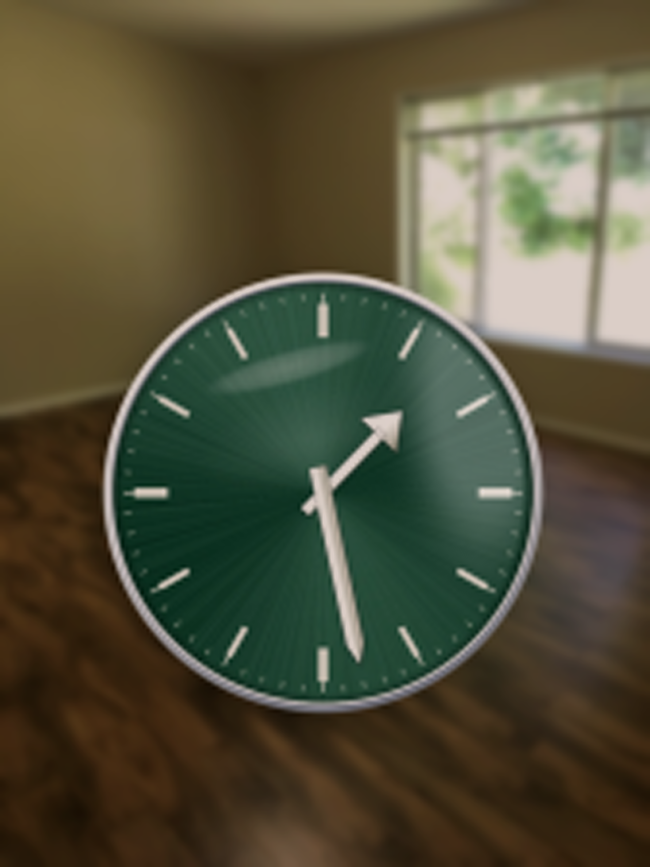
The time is 1,28
